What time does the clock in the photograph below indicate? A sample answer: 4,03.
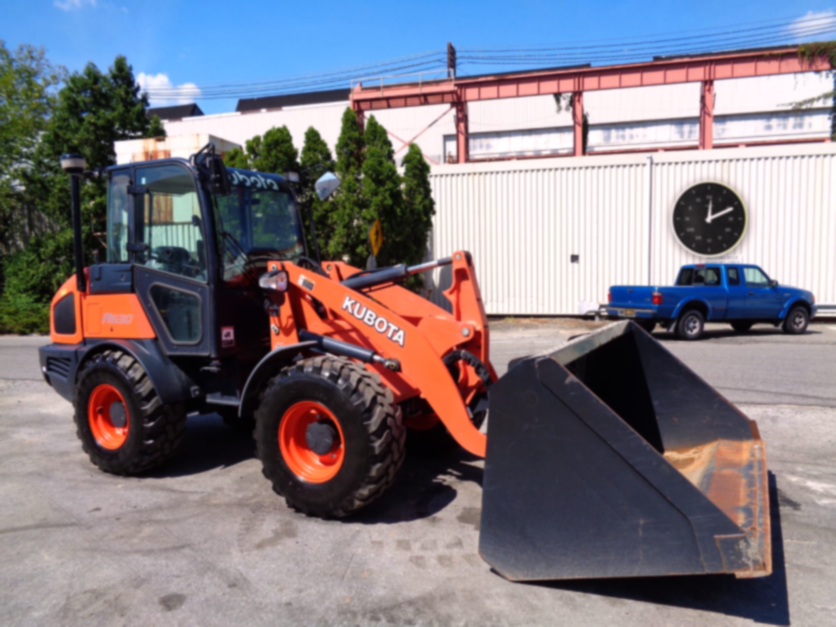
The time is 12,11
